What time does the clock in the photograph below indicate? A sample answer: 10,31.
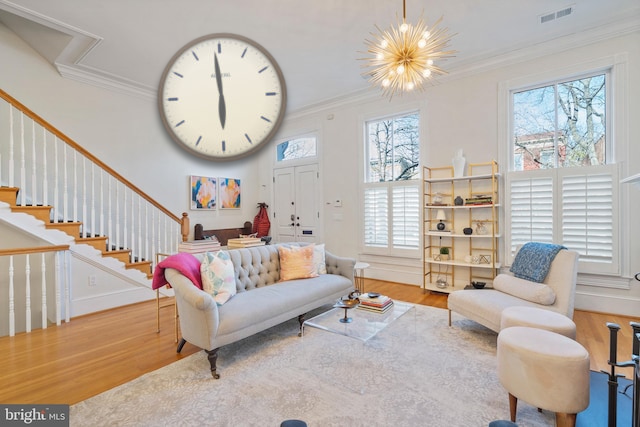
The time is 5,59
